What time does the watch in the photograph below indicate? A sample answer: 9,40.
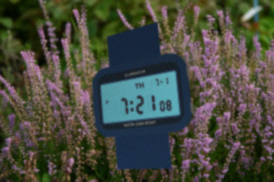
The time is 7,21
